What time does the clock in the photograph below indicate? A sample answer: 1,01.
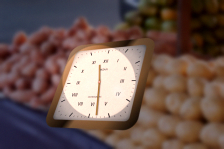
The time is 11,28
